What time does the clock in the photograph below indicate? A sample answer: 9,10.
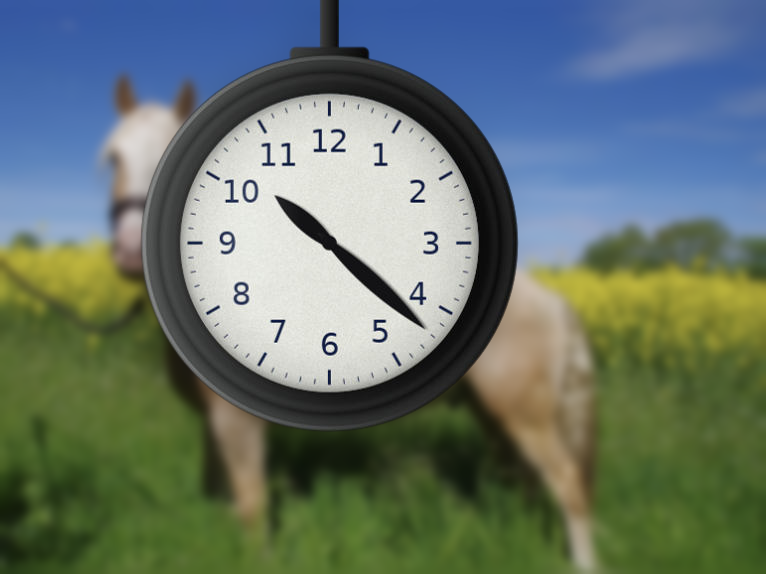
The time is 10,22
